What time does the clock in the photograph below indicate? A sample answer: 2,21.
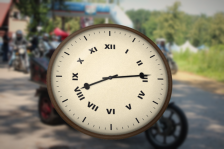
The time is 8,14
